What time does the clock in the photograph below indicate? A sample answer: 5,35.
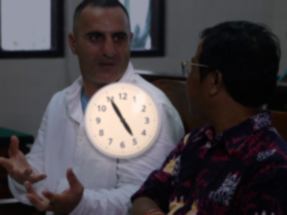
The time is 4,55
